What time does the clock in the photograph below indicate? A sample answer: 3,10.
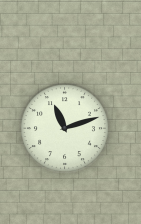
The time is 11,12
